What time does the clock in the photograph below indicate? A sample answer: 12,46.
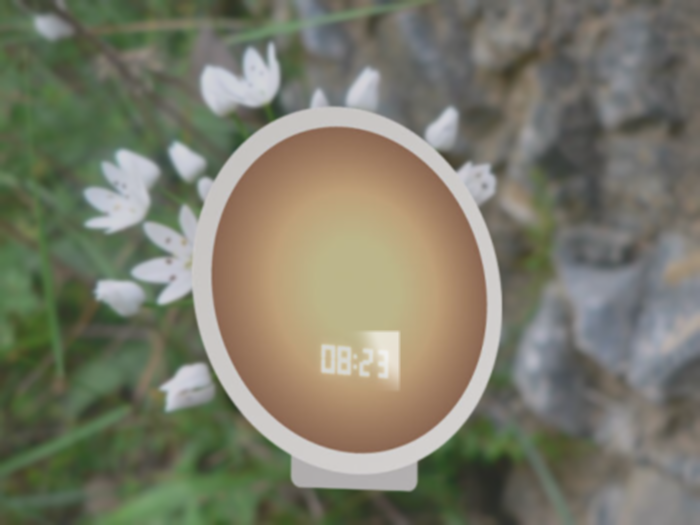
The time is 8,23
